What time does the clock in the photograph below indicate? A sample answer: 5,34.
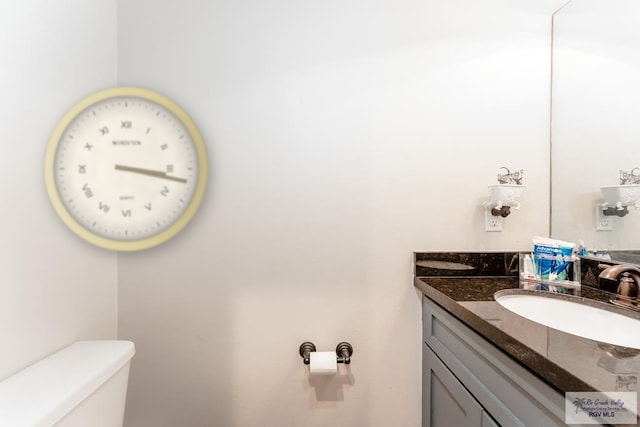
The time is 3,17
